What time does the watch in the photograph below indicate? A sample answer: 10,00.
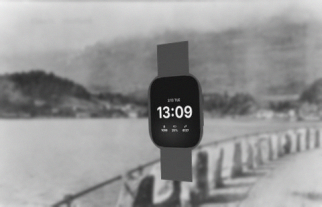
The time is 13,09
